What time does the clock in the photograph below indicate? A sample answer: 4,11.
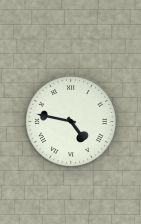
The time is 4,47
